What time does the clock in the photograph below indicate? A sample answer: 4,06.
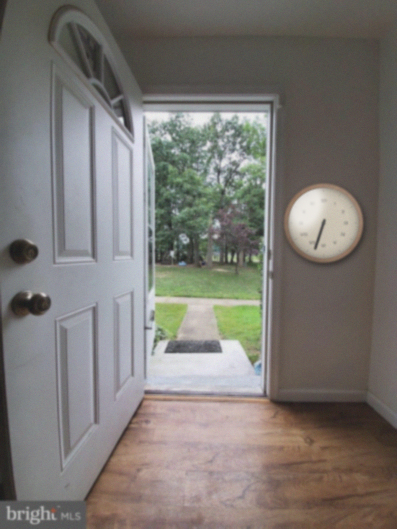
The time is 6,33
